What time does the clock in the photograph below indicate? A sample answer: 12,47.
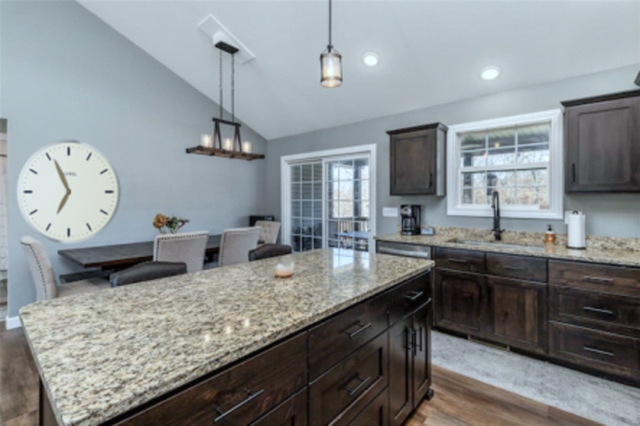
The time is 6,56
